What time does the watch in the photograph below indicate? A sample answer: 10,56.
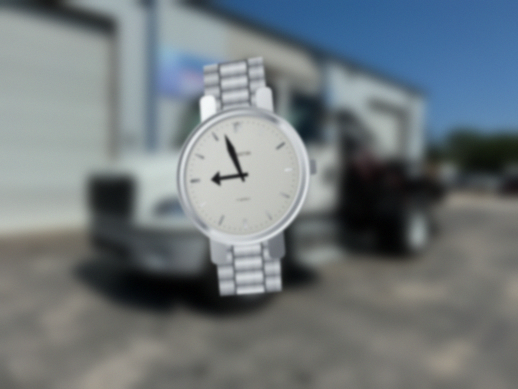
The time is 8,57
